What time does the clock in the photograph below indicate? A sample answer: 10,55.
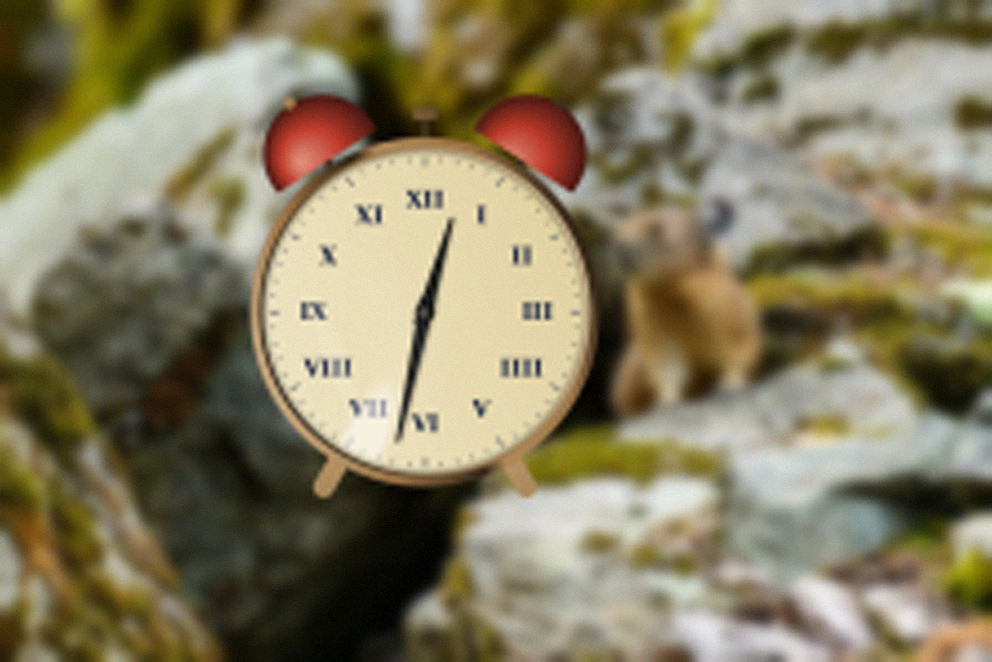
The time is 12,32
